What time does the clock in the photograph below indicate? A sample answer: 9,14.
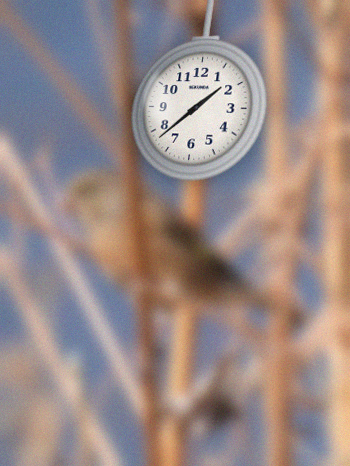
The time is 1,38
